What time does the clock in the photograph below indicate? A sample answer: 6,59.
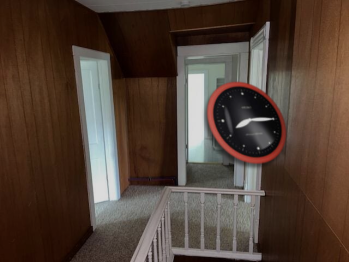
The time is 8,15
